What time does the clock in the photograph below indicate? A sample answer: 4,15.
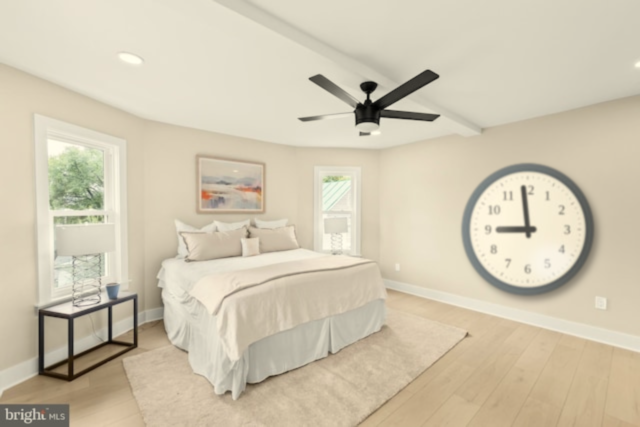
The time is 8,59
